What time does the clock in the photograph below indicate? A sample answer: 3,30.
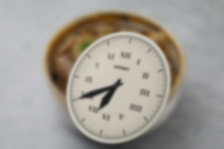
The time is 6,40
